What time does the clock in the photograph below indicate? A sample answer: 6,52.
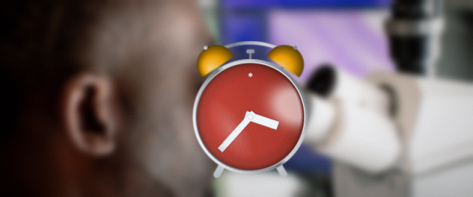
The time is 3,37
